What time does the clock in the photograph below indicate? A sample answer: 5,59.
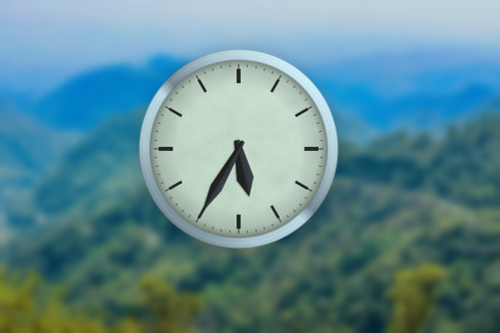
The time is 5,35
